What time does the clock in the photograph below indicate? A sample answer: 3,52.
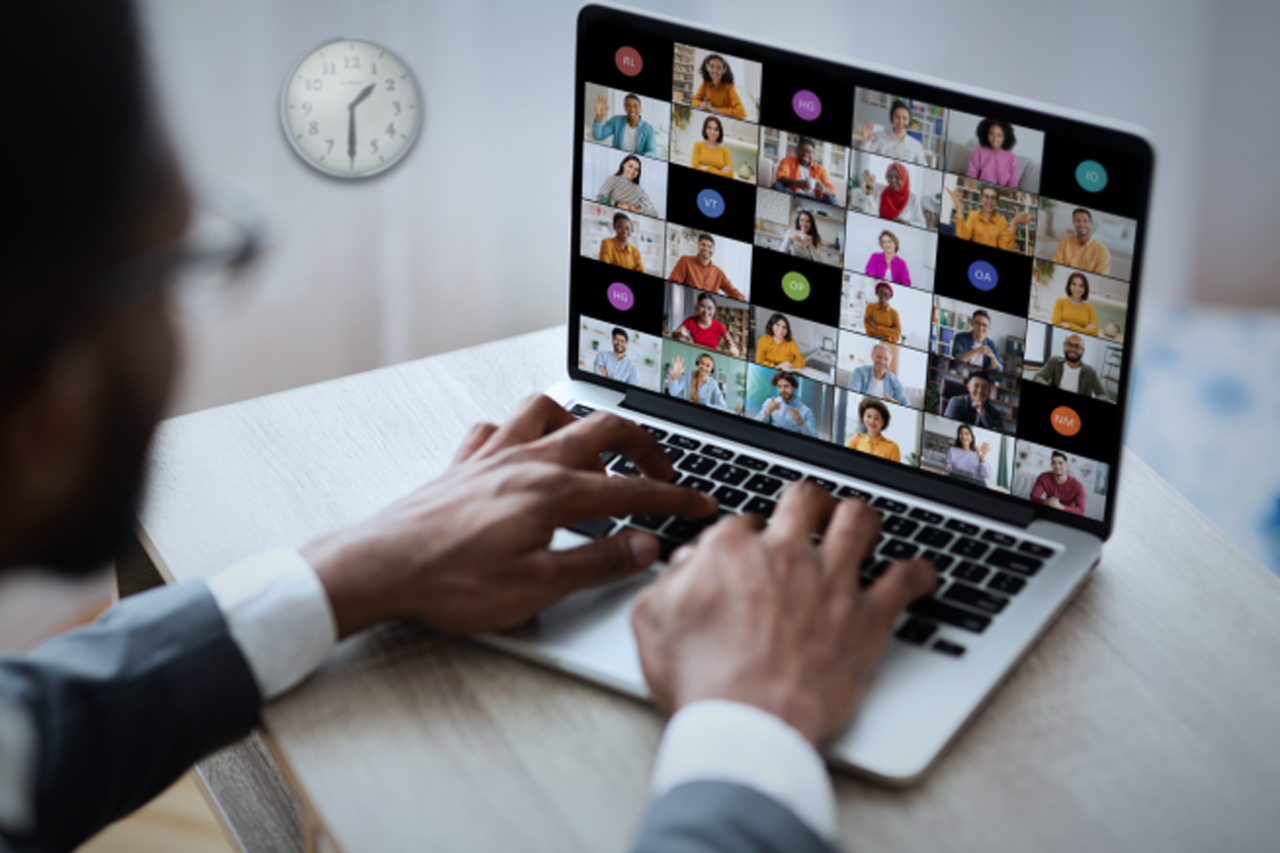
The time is 1,30
